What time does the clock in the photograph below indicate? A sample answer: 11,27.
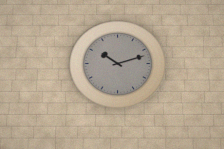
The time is 10,12
